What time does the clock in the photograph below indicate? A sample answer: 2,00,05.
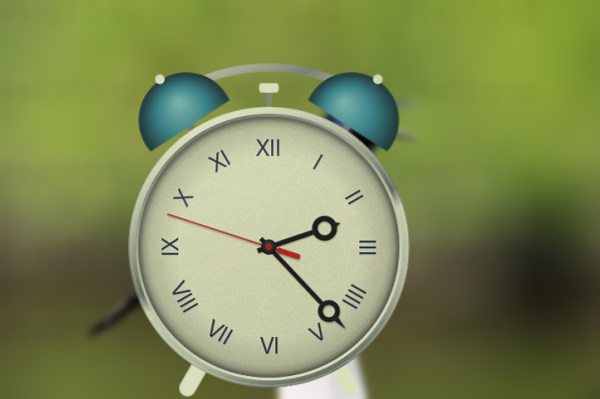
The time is 2,22,48
